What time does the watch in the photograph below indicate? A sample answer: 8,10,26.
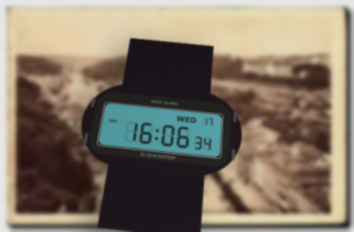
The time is 16,06,34
